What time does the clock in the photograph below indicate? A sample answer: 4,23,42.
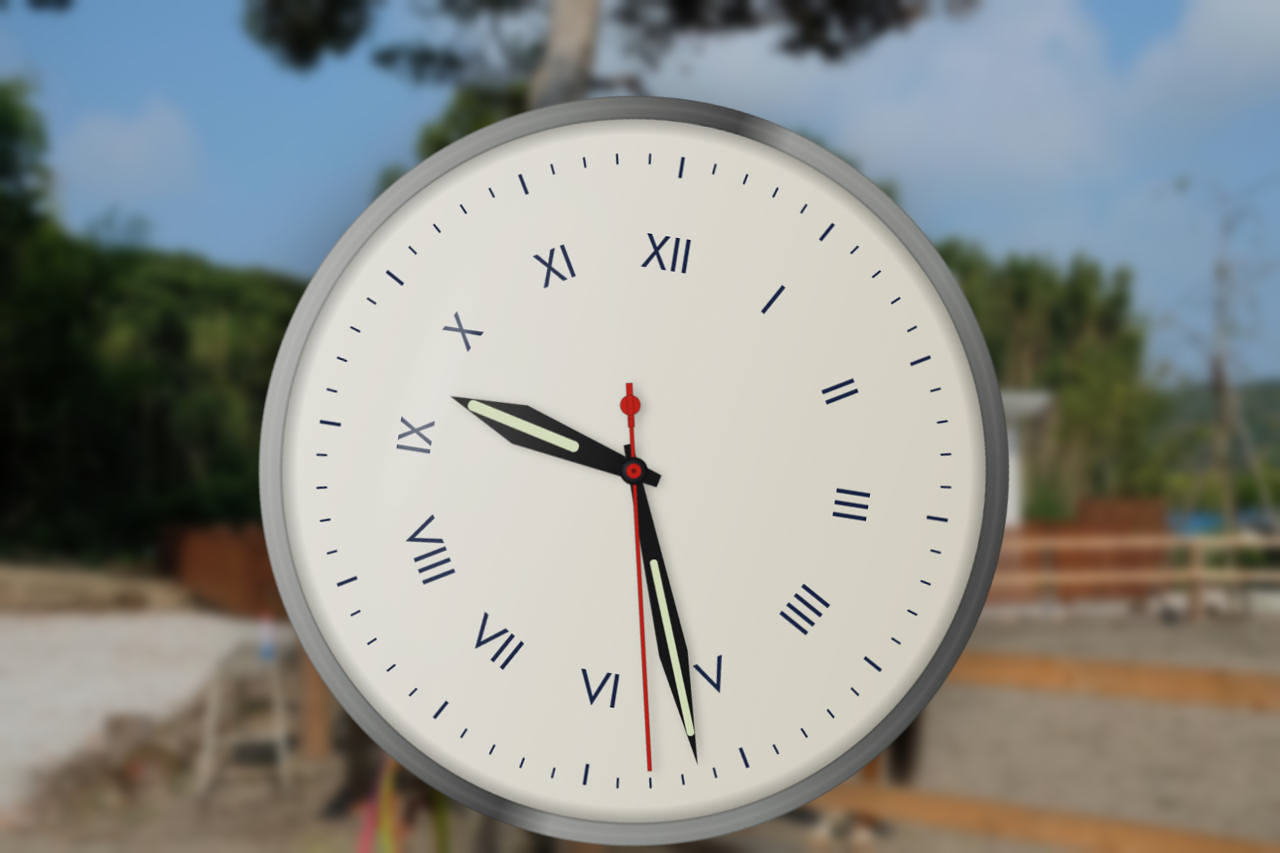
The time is 9,26,28
